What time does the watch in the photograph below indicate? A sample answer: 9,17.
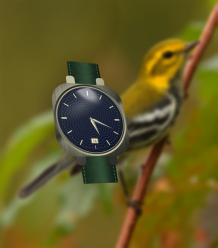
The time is 5,19
